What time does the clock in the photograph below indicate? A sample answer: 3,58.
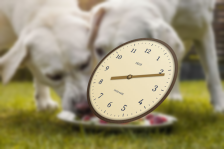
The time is 8,11
